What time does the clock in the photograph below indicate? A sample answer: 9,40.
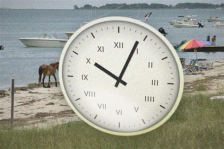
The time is 10,04
